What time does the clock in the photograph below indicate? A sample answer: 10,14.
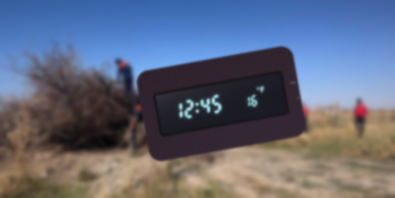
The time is 12,45
